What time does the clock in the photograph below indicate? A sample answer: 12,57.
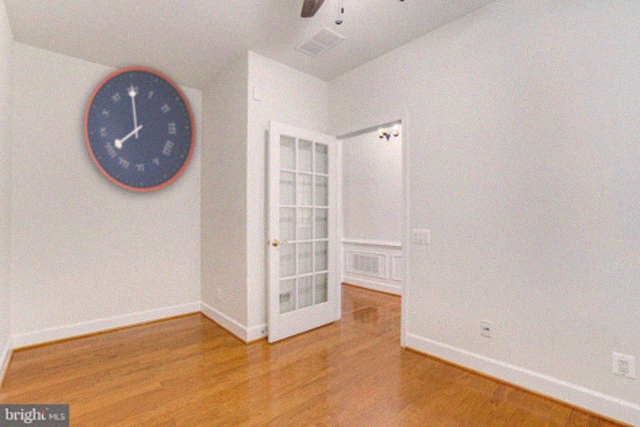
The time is 8,00
